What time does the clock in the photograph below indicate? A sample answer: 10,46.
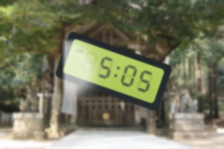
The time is 5,05
